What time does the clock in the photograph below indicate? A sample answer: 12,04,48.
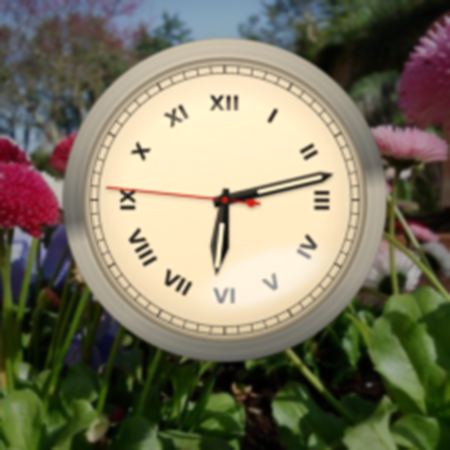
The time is 6,12,46
